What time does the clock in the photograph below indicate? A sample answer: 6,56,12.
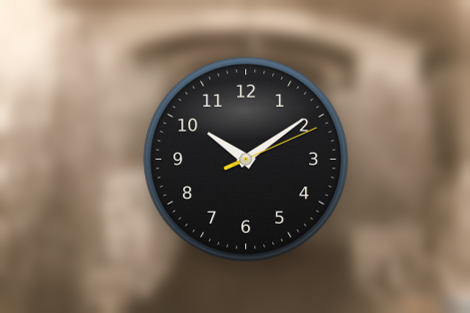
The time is 10,09,11
